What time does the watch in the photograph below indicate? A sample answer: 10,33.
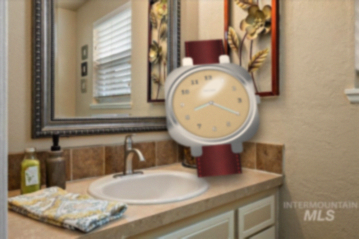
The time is 8,20
